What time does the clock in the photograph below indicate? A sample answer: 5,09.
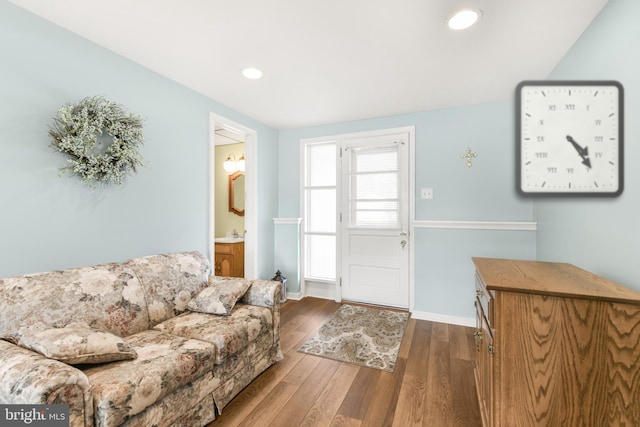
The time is 4,24
